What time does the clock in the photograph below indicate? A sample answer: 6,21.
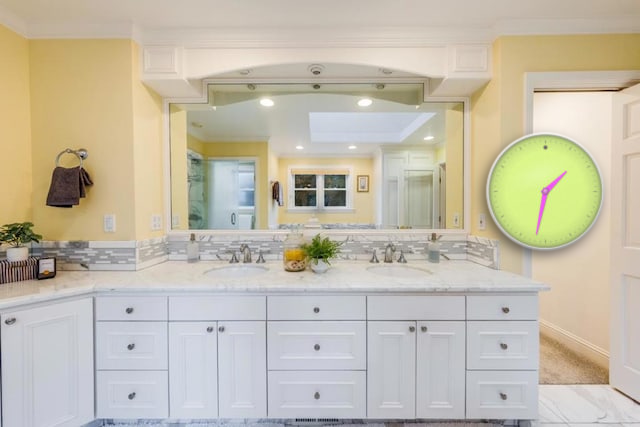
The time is 1,32
